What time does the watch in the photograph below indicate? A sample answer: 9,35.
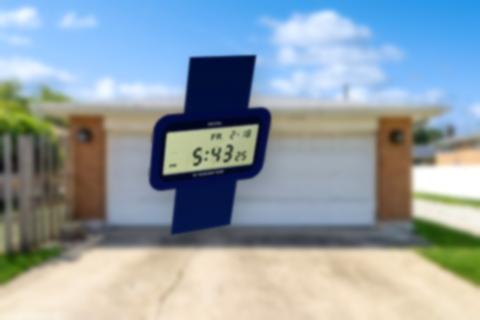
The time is 5,43
